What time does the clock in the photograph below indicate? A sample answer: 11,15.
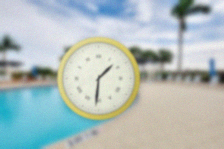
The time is 1,31
